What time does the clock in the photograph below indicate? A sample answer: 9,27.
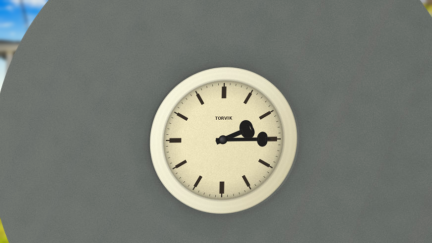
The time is 2,15
